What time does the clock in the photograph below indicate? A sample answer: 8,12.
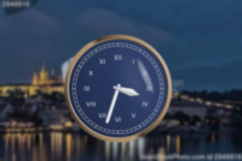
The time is 3,33
